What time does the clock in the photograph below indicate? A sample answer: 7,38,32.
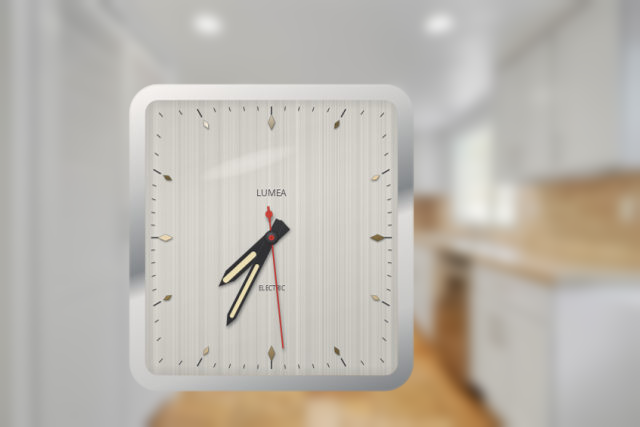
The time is 7,34,29
